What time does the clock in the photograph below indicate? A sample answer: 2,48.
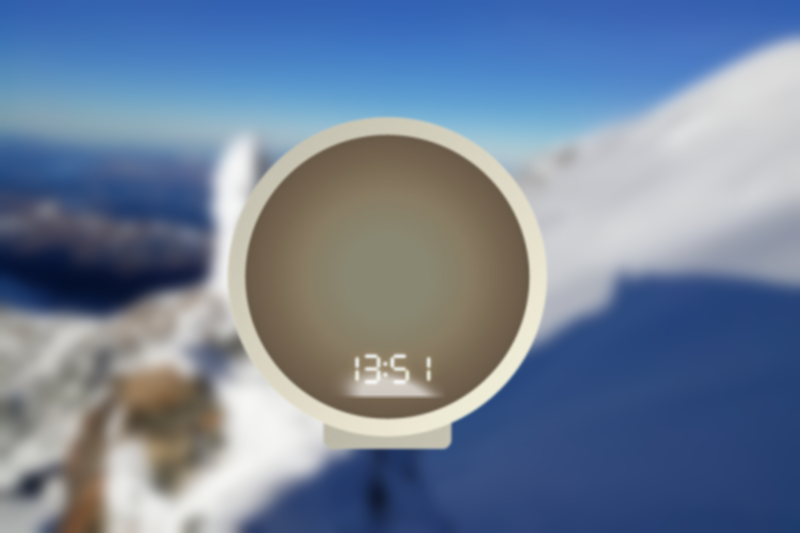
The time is 13,51
